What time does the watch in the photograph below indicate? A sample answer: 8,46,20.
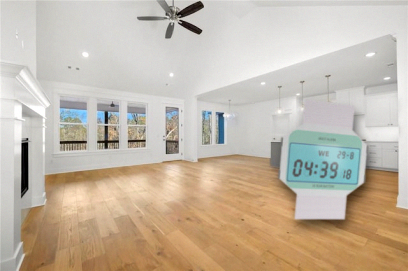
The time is 4,39,18
